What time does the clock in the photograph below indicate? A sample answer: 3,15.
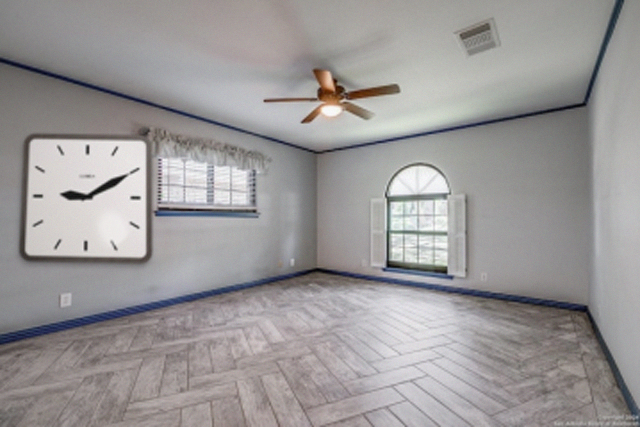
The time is 9,10
